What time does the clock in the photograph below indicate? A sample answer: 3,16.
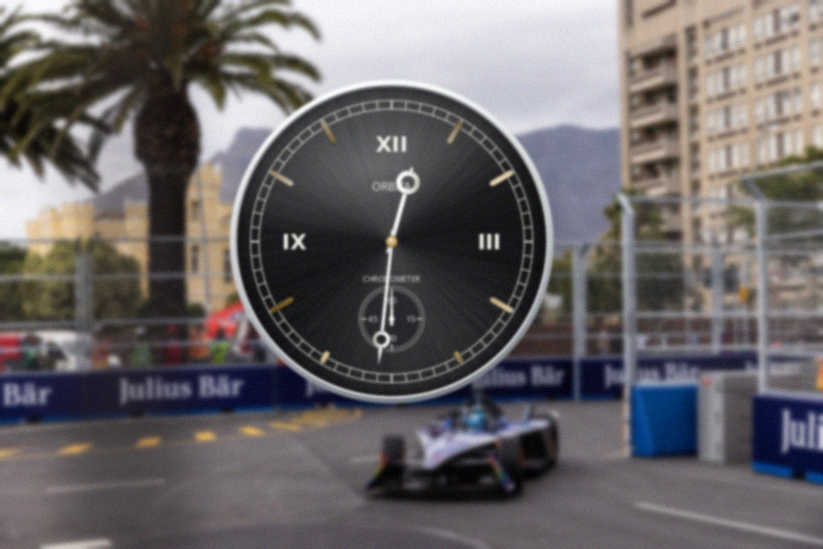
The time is 12,31
